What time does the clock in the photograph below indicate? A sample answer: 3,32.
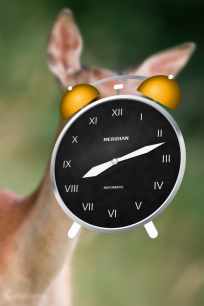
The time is 8,12
